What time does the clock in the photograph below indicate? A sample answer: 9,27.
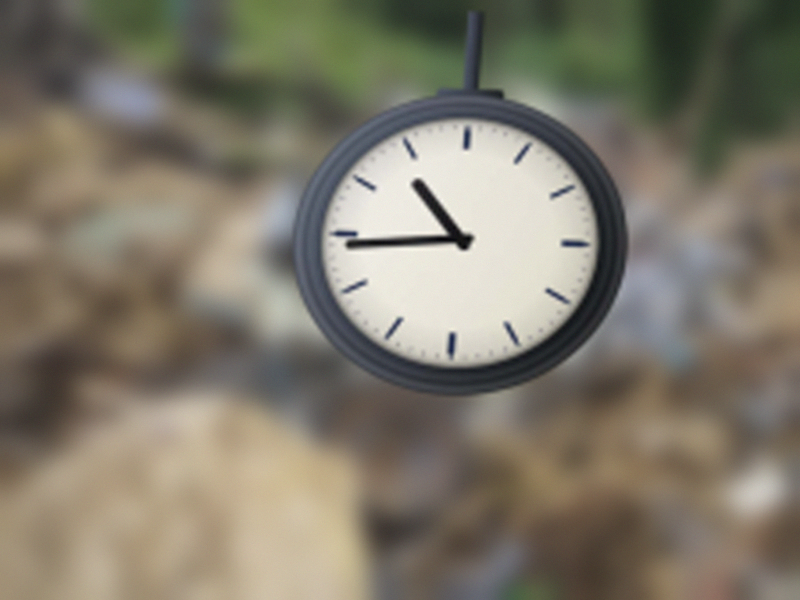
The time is 10,44
